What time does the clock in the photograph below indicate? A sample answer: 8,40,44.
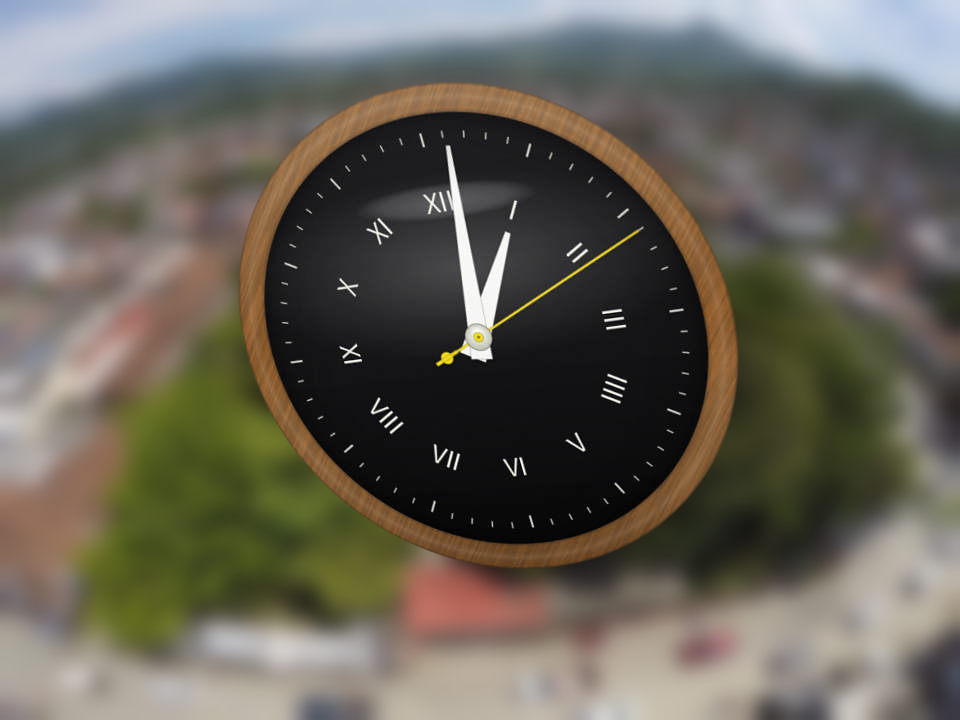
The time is 1,01,11
